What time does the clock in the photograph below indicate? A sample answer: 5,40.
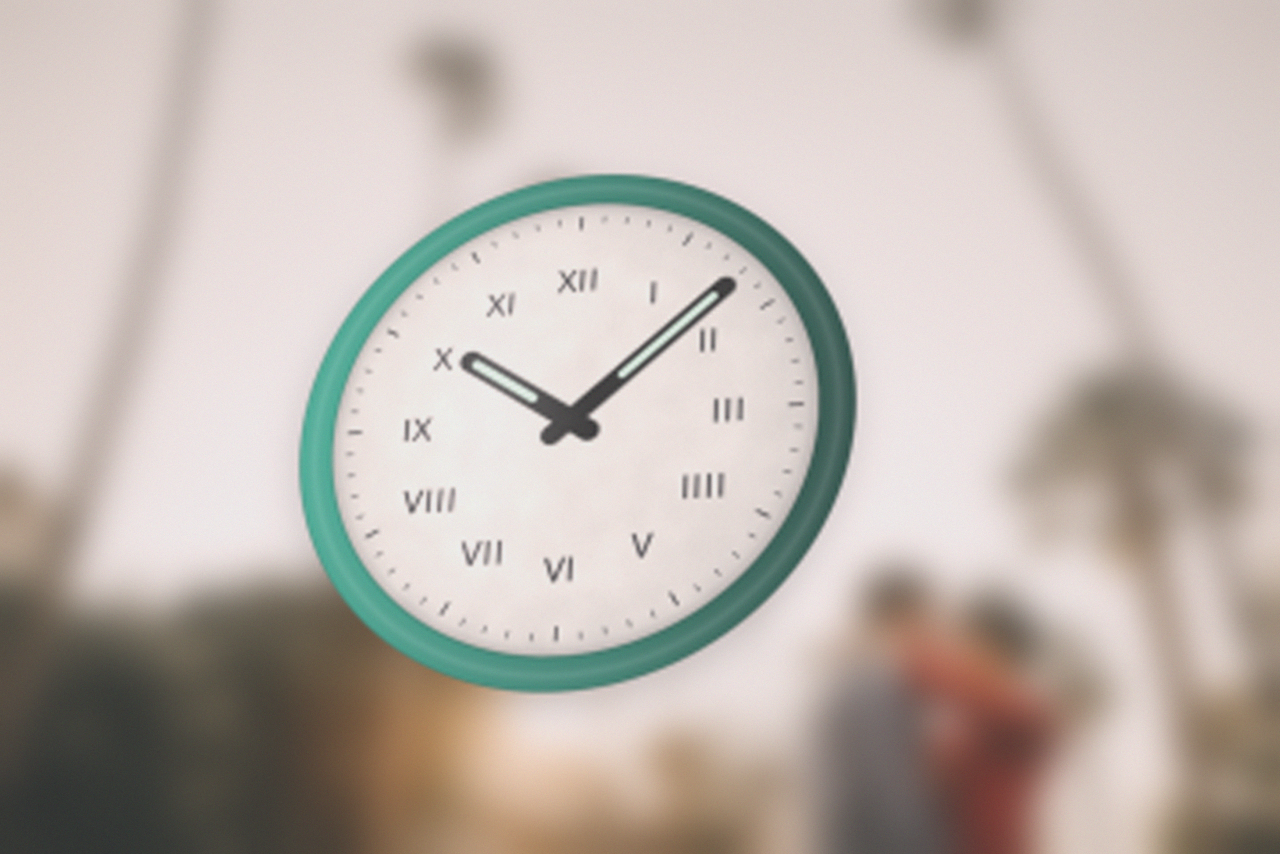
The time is 10,08
